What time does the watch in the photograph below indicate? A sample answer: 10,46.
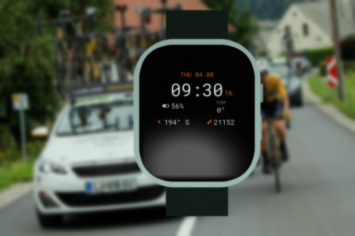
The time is 9,30
